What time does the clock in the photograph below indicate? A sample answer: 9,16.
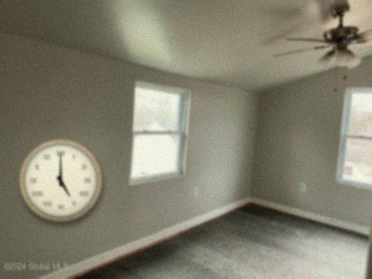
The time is 5,00
